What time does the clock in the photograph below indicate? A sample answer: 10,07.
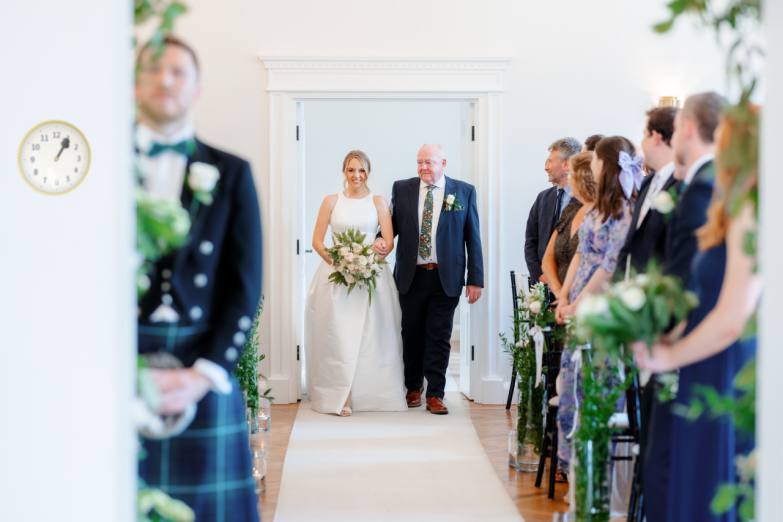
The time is 1,05
